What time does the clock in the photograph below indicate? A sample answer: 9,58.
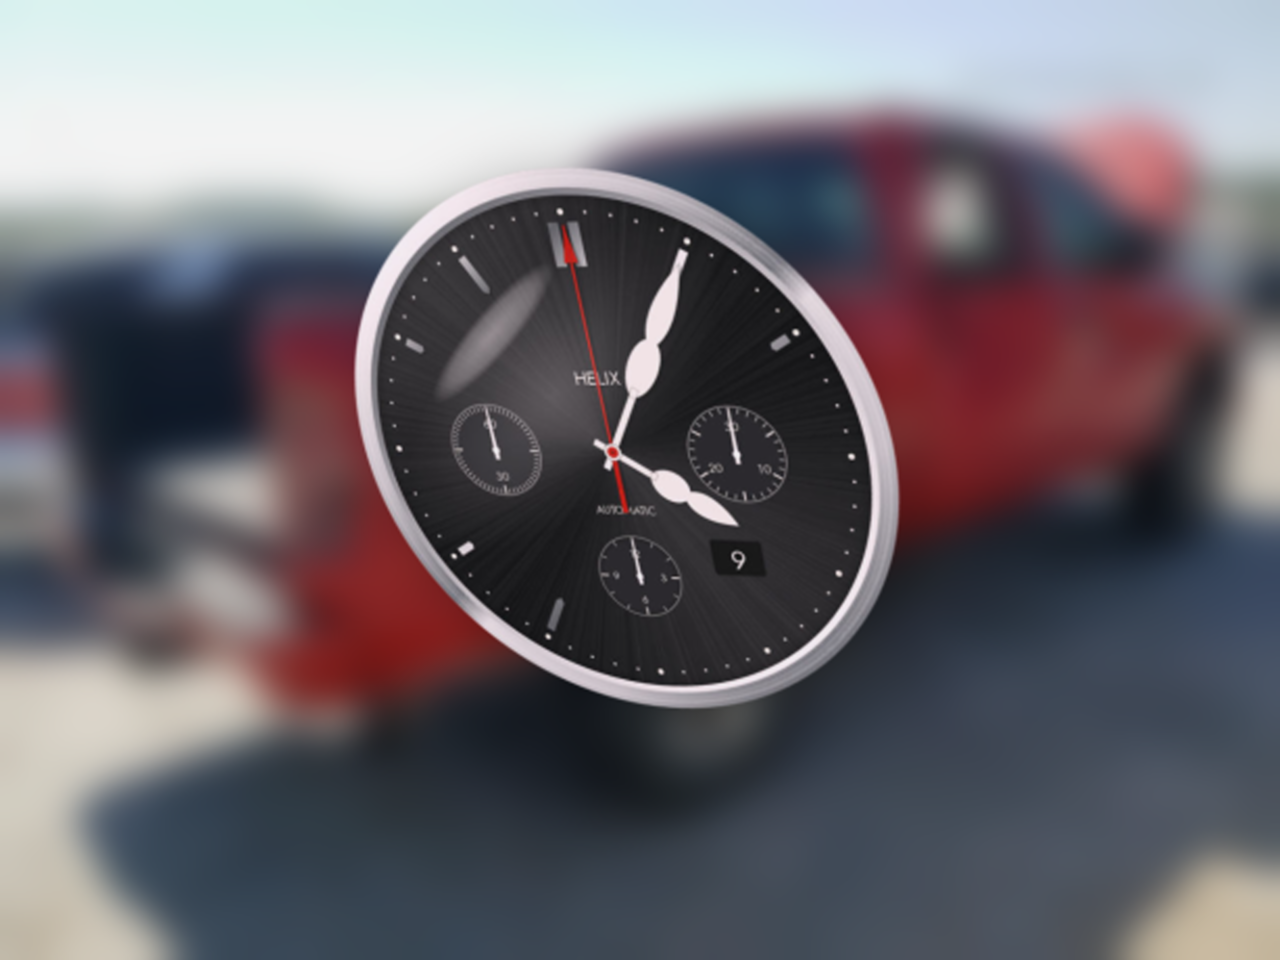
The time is 4,05
